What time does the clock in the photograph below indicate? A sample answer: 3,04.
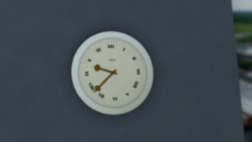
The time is 9,38
